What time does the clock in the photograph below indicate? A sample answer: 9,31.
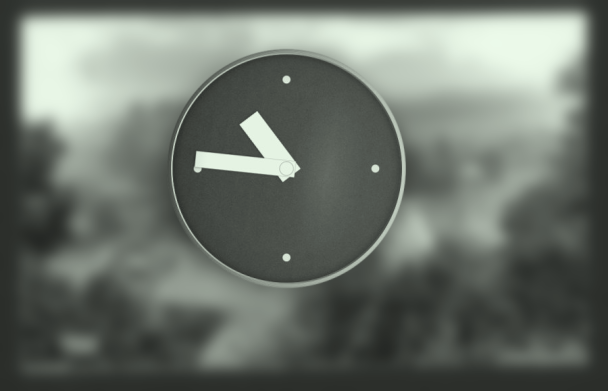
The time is 10,46
